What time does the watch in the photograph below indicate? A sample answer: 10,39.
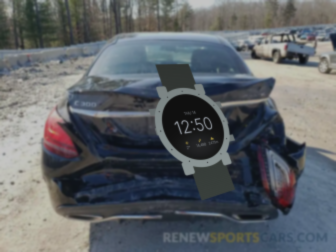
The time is 12,50
